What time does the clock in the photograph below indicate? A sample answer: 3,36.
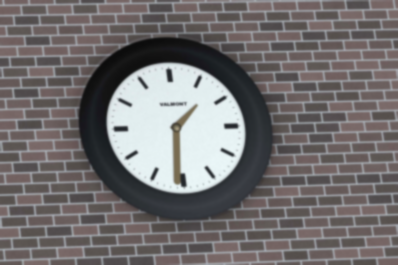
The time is 1,31
